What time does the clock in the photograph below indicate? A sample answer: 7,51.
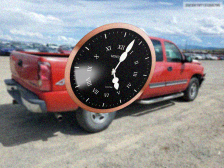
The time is 5,03
